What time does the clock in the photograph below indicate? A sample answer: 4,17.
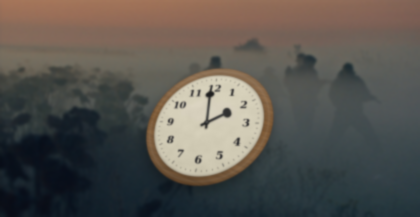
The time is 1,59
